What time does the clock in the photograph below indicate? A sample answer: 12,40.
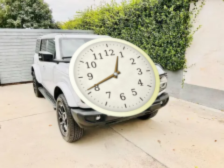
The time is 12,41
